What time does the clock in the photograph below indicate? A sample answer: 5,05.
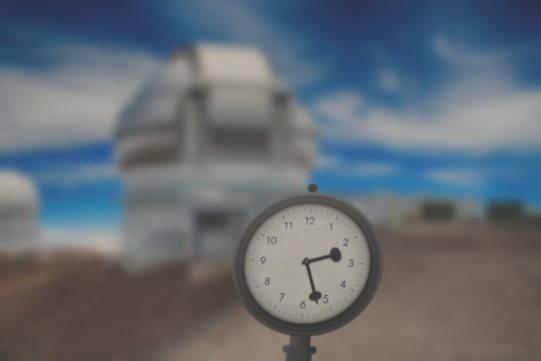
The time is 2,27
